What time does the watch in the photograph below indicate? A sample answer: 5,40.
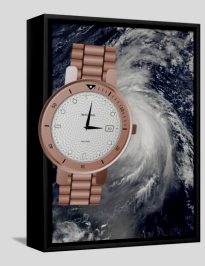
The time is 3,01
